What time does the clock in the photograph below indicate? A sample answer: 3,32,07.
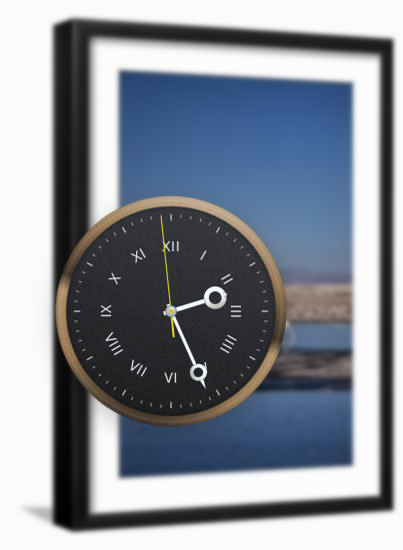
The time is 2,25,59
